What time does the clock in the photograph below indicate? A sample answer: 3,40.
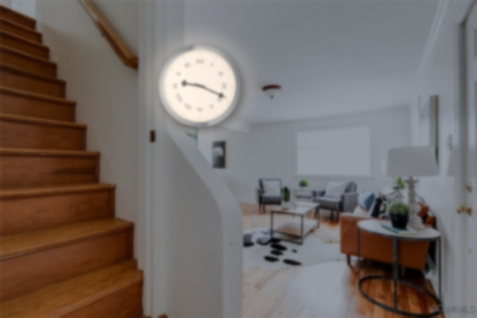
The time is 9,19
